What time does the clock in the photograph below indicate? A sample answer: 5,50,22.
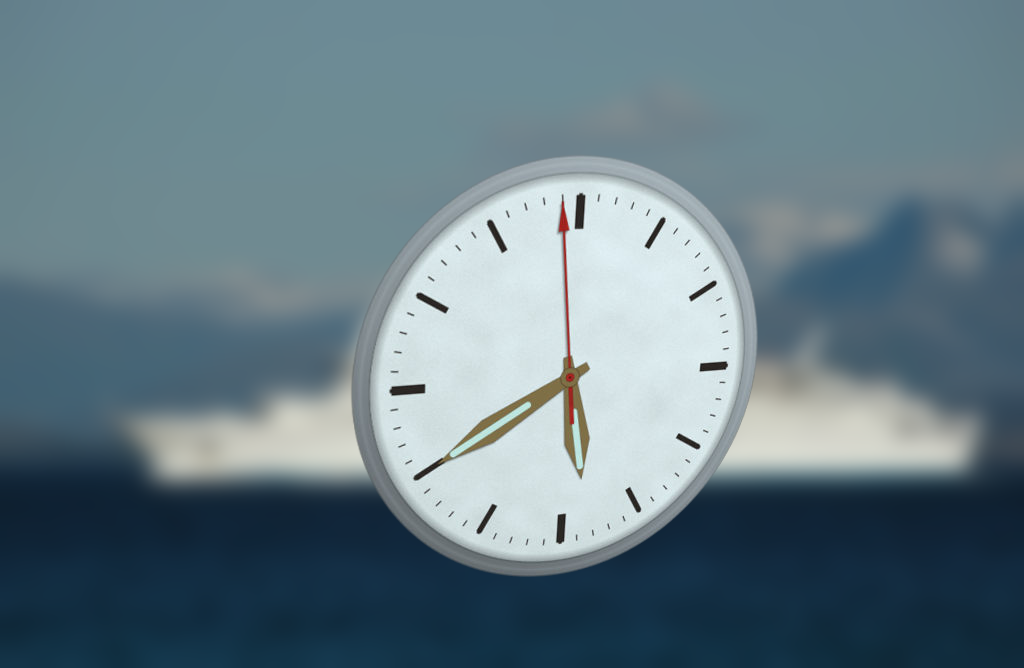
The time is 5,39,59
